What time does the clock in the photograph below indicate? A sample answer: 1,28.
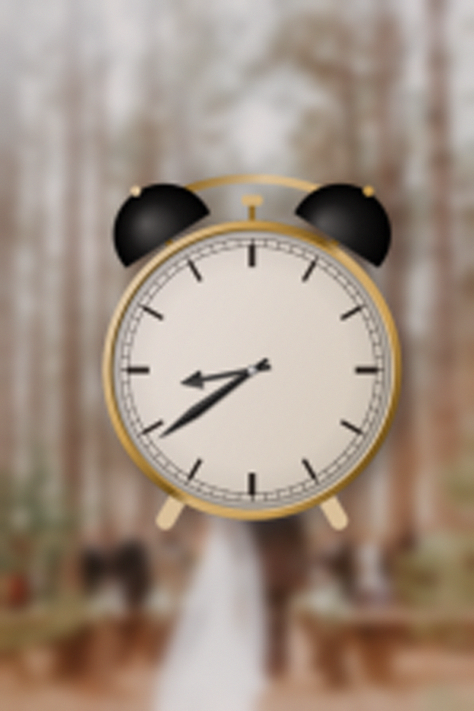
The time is 8,39
